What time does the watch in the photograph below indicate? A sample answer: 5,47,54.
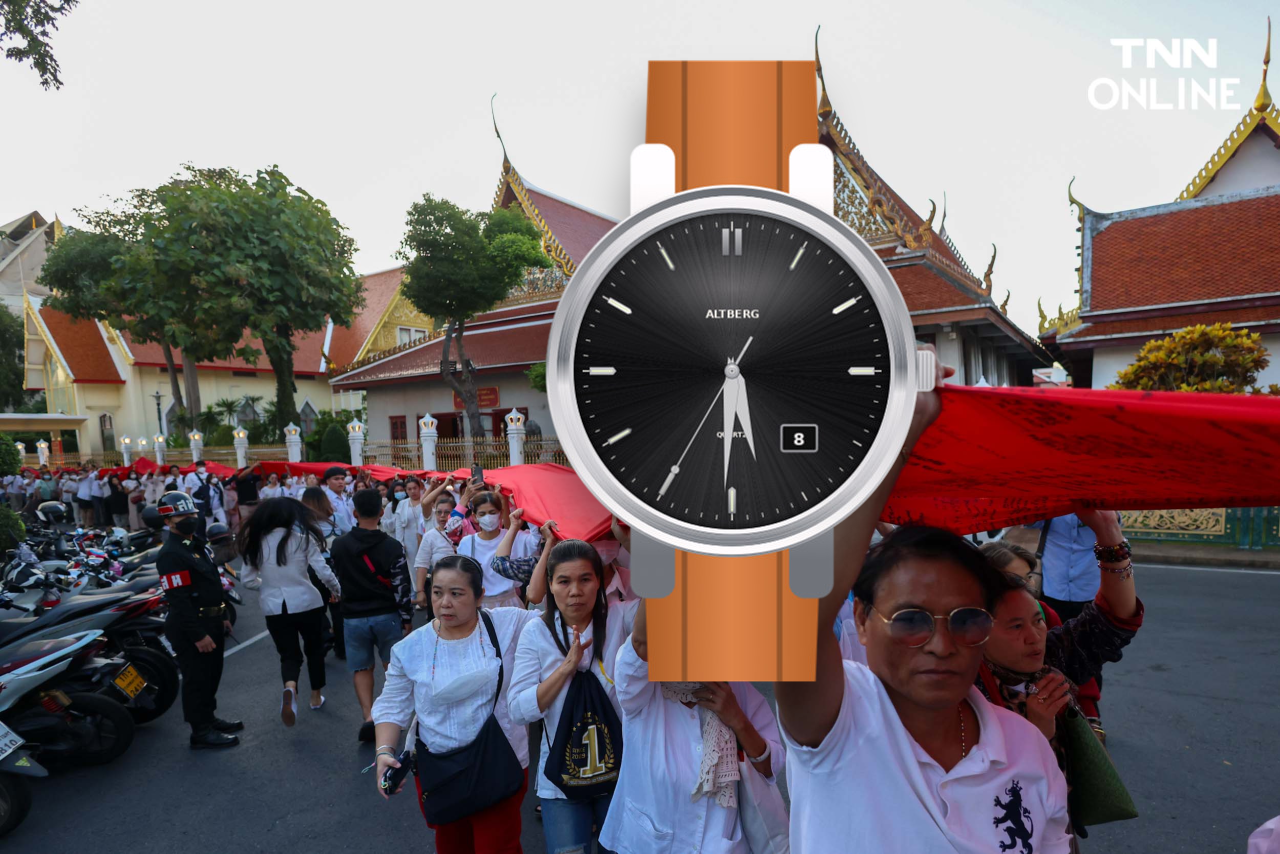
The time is 5,30,35
